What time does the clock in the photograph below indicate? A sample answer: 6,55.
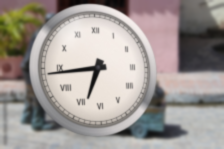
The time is 6,44
